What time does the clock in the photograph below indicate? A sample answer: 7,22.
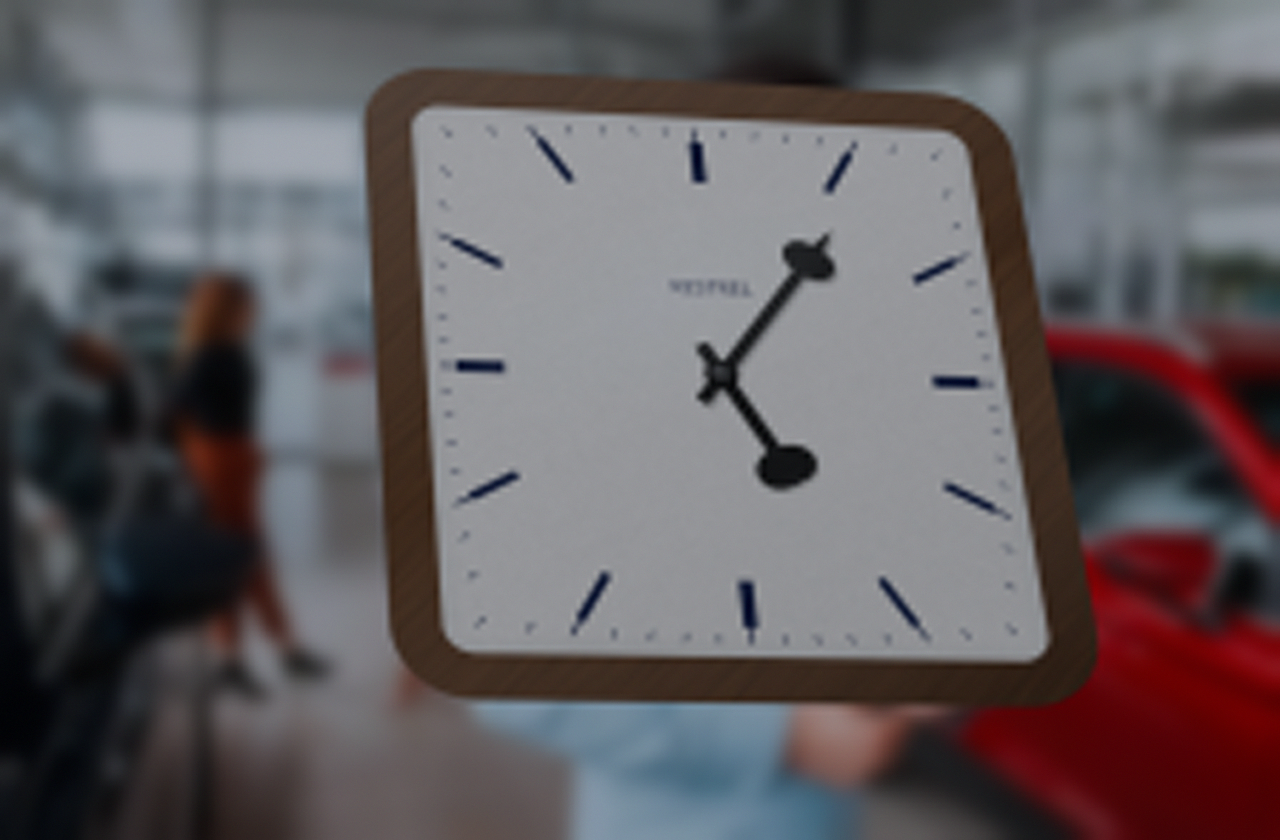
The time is 5,06
